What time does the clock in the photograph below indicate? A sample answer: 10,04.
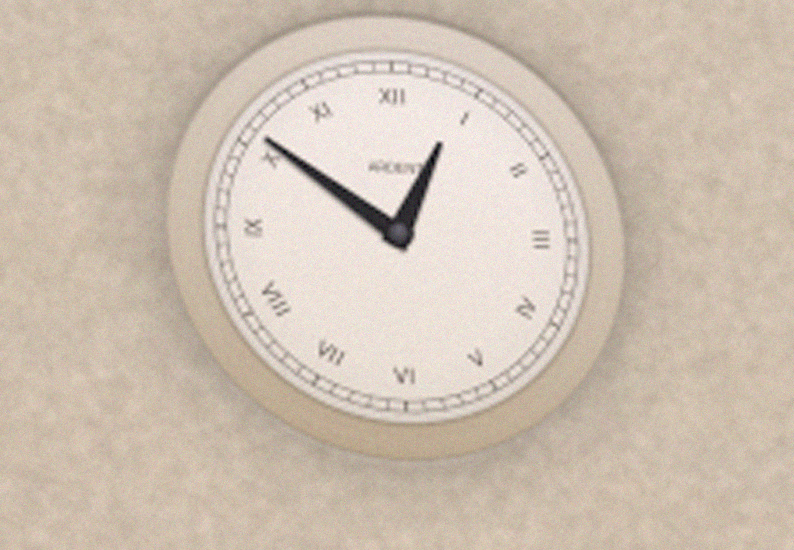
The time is 12,51
